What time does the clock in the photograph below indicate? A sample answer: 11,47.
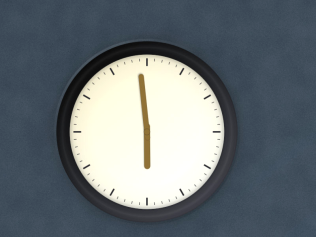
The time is 5,59
